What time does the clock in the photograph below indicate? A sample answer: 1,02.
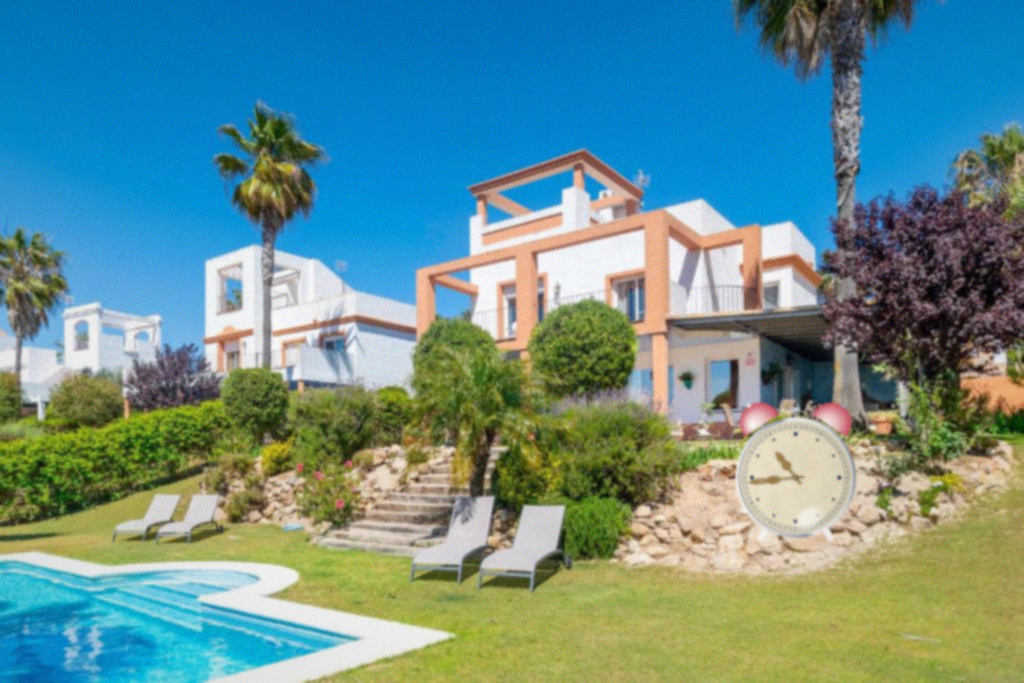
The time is 10,44
